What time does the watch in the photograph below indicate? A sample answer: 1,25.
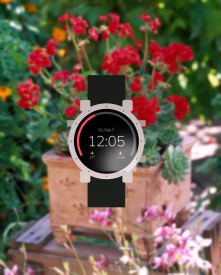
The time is 12,05
